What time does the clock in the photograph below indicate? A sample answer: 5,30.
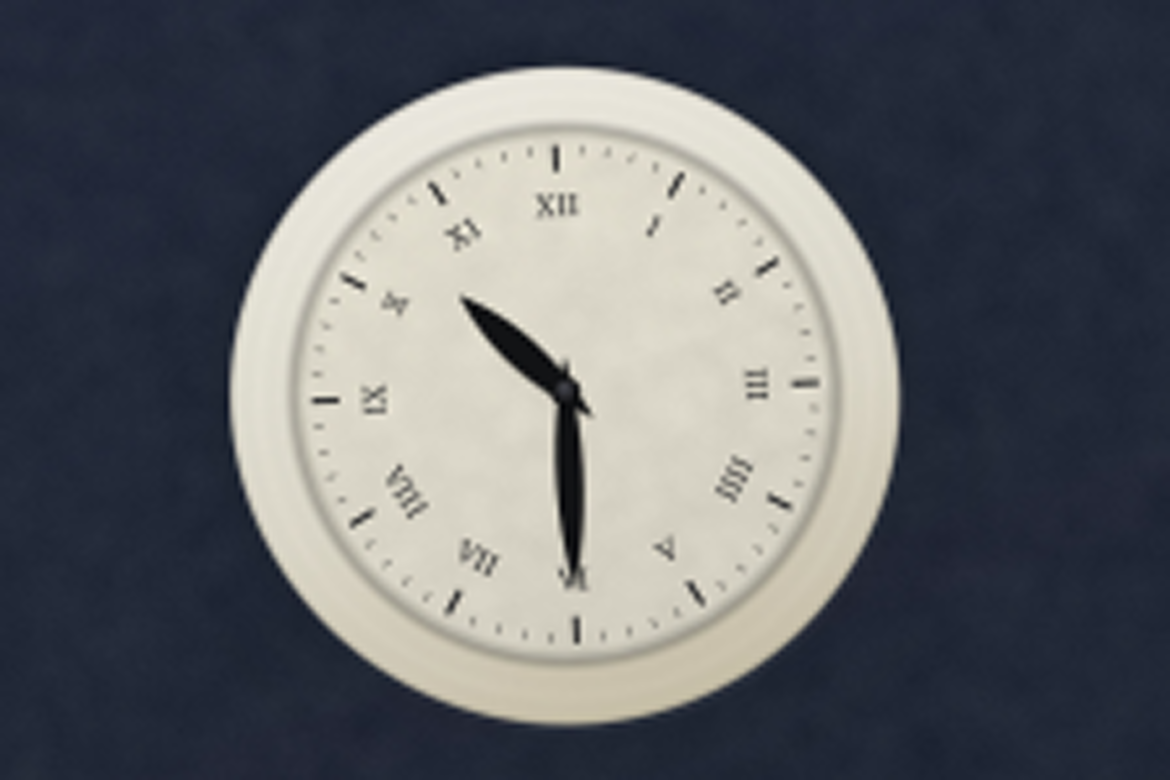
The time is 10,30
